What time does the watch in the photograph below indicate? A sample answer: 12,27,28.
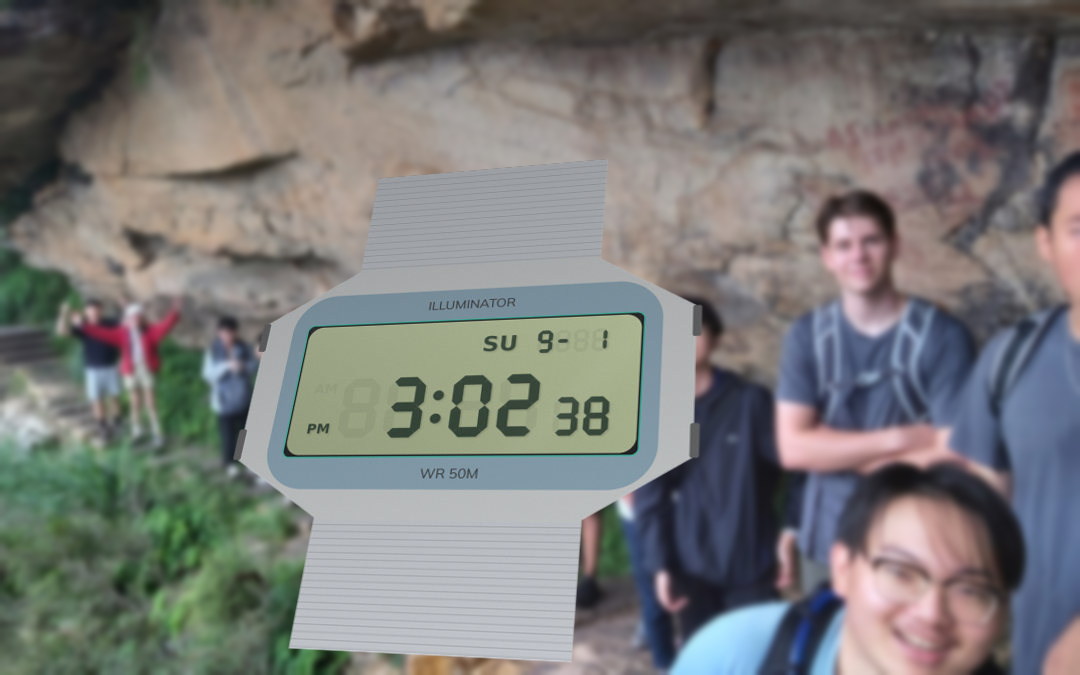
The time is 3,02,38
